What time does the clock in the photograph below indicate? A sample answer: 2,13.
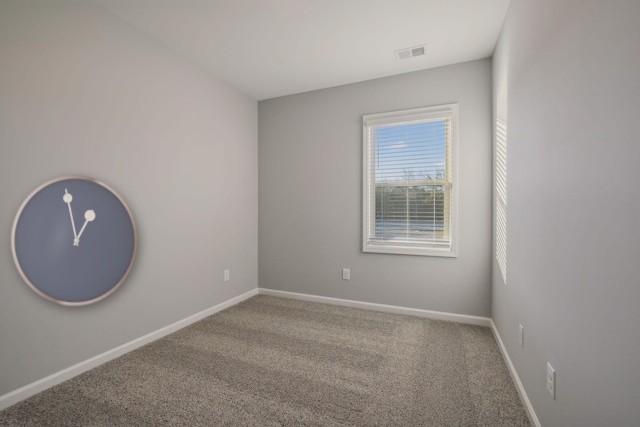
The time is 12,58
